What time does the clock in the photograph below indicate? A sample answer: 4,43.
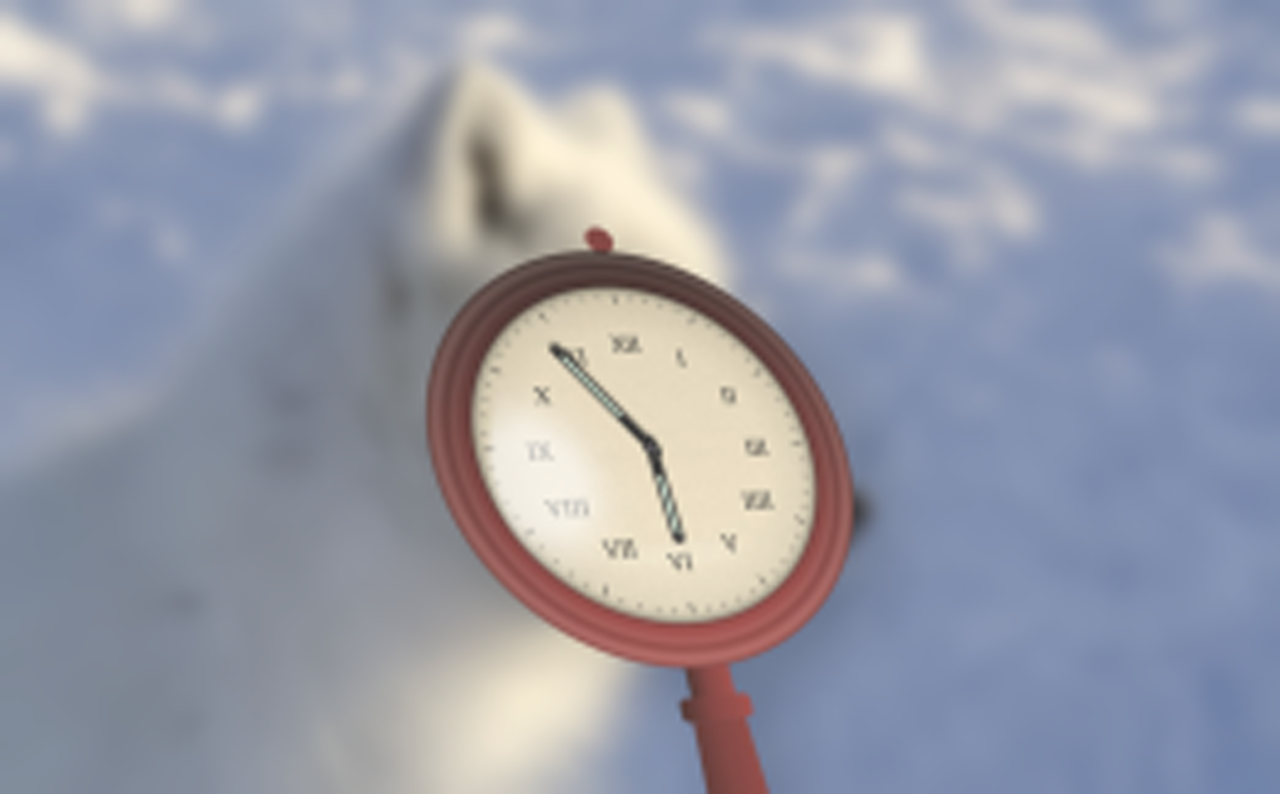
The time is 5,54
